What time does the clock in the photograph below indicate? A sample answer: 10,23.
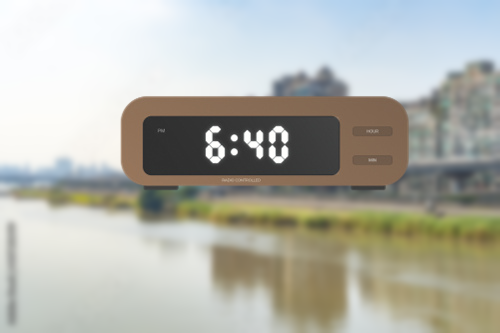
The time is 6,40
